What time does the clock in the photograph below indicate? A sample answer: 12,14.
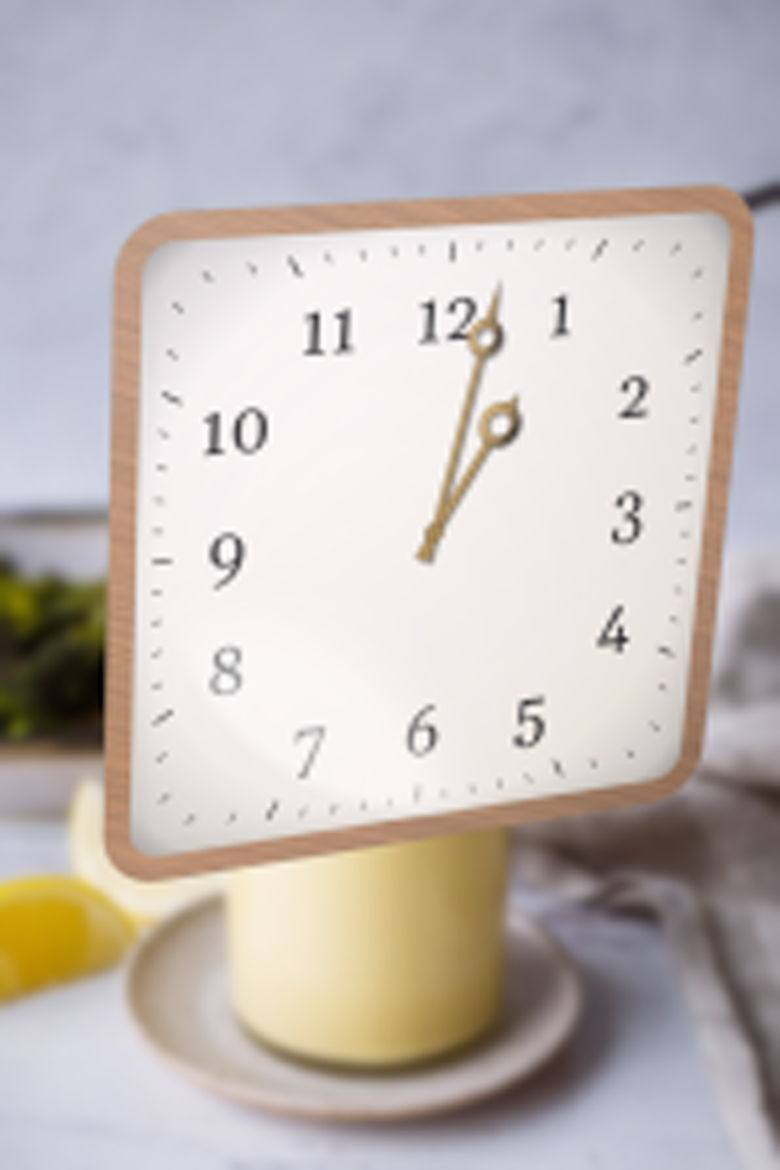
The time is 1,02
